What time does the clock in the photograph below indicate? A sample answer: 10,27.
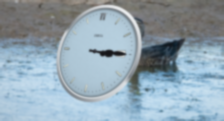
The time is 3,15
